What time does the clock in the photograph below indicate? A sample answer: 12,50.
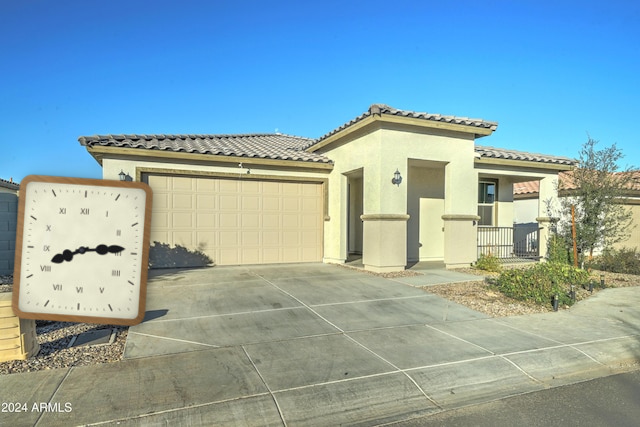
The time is 8,14
